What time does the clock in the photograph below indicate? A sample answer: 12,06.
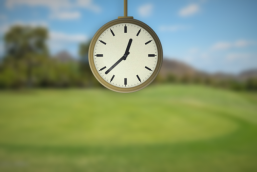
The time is 12,38
